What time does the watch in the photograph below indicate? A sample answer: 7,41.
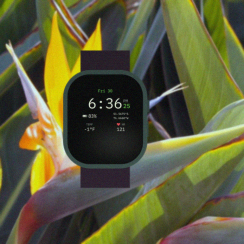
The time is 6,36
